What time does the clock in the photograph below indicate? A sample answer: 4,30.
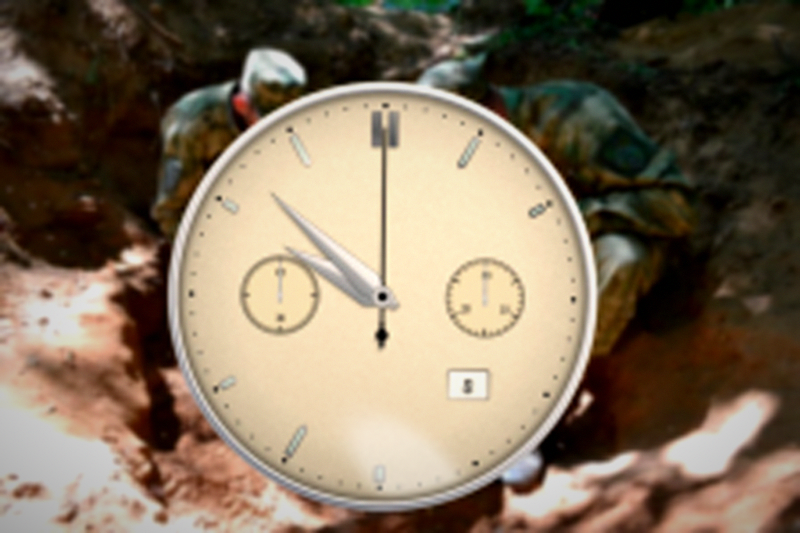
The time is 9,52
